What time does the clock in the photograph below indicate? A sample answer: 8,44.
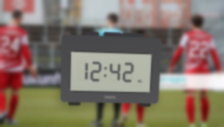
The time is 12,42
